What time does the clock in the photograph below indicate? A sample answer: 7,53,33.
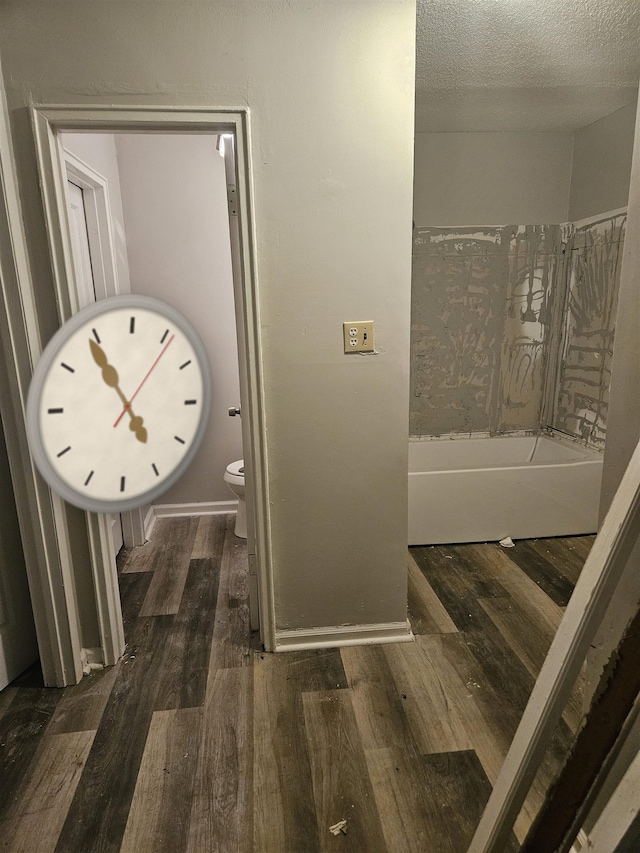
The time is 4,54,06
